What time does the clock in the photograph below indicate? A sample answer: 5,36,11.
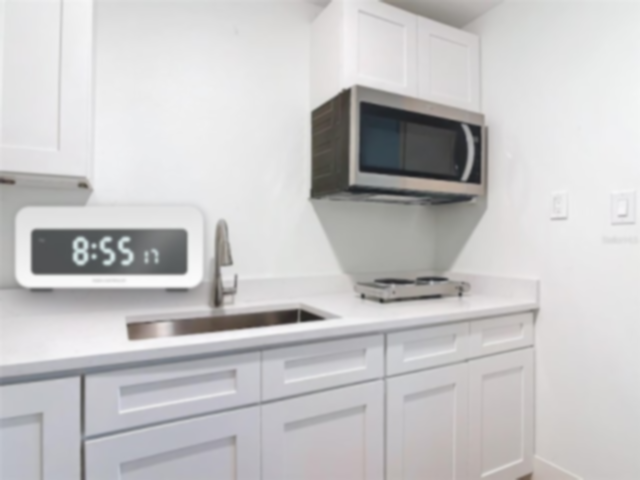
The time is 8,55,17
